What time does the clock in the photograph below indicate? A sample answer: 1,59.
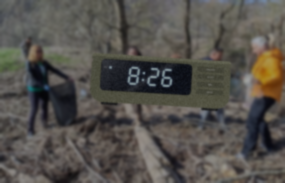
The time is 8,26
